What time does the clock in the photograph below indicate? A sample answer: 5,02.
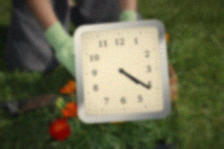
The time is 4,21
